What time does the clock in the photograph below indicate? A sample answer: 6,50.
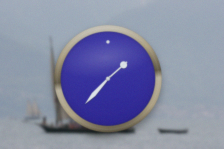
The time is 1,37
